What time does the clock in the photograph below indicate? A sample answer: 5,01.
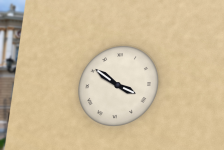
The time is 3,51
